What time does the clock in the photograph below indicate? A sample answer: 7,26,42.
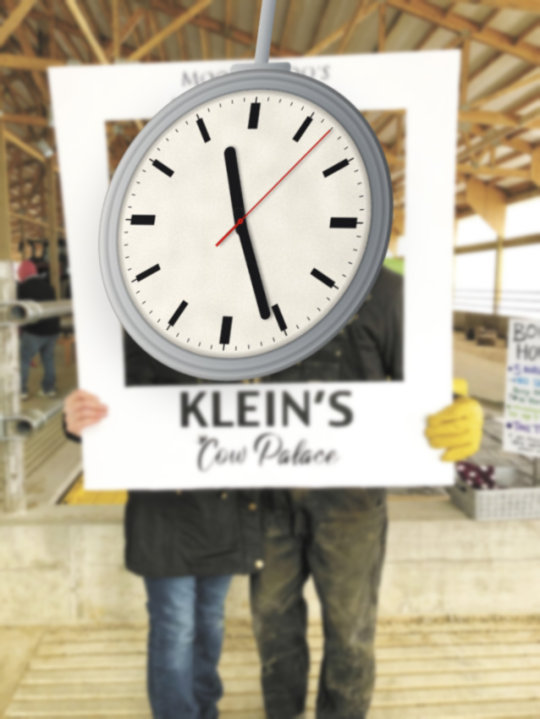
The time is 11,26,07
